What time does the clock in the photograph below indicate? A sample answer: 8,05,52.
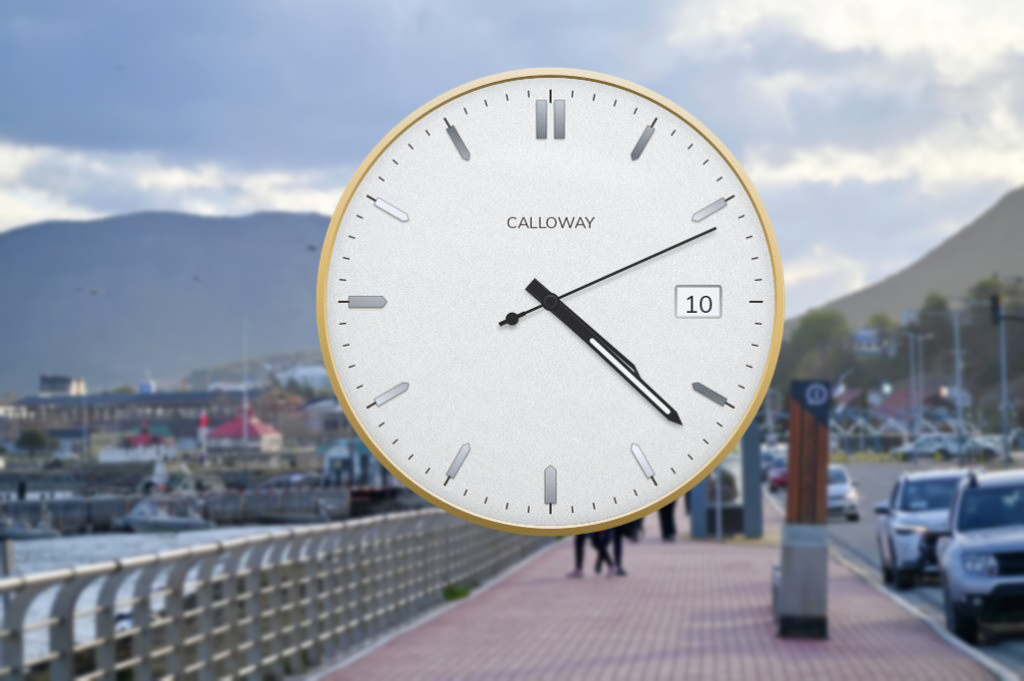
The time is 4,22,11
